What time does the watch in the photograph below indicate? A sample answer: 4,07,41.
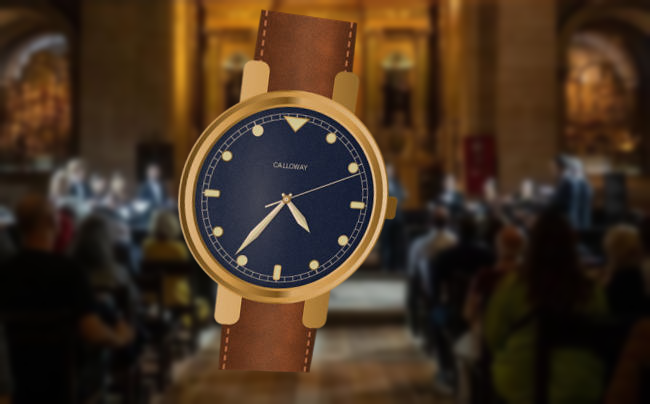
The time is 4,36,11
